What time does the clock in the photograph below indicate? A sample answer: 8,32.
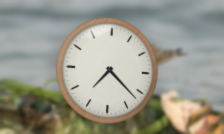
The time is 7,22
